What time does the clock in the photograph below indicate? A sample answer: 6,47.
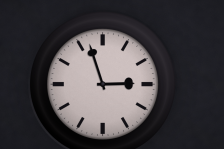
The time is 2,57
